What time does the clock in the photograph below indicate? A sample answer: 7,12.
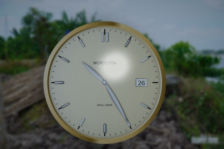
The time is 10,25
